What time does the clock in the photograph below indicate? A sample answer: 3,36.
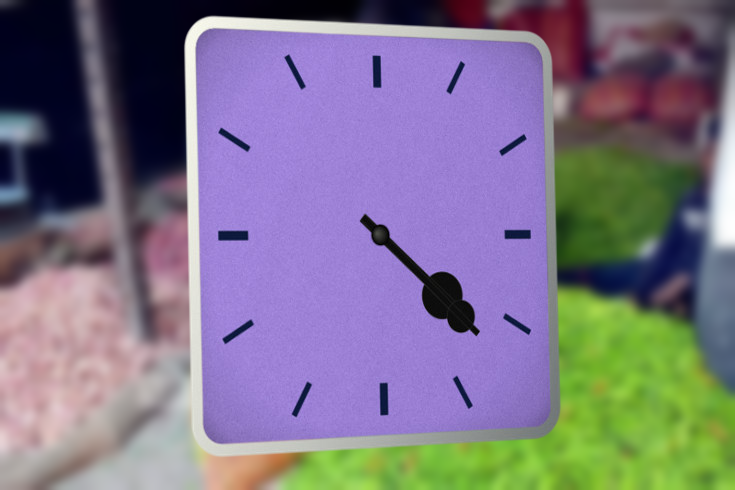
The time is 4,22
